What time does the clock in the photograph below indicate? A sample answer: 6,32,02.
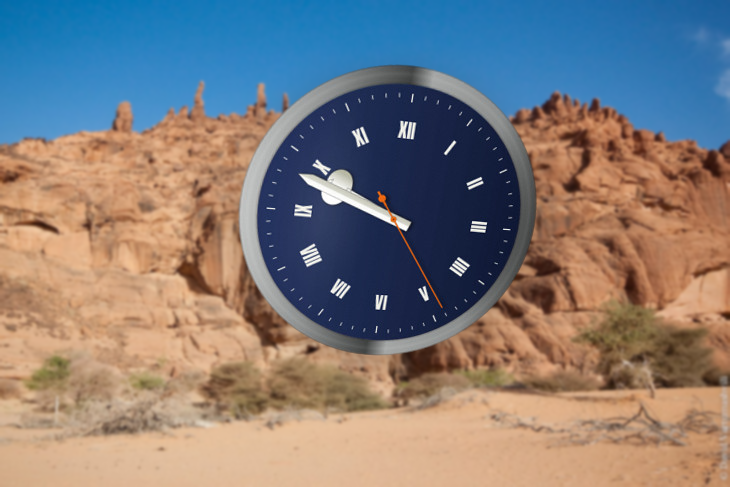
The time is 9,48,24
